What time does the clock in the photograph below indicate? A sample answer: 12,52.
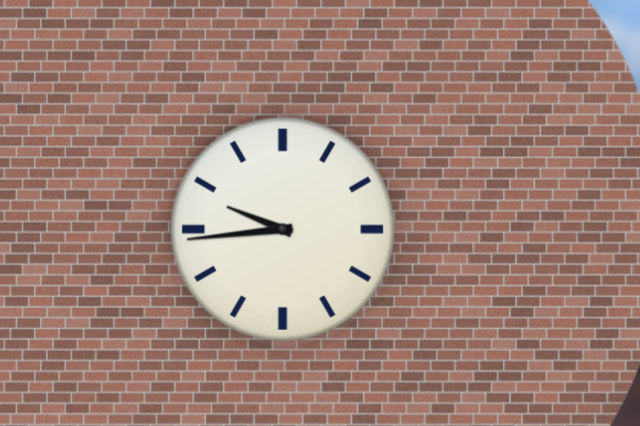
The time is 9,44
